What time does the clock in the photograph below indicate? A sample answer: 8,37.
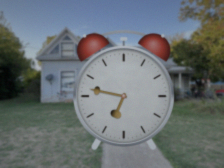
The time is 6,47
